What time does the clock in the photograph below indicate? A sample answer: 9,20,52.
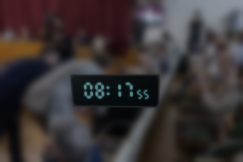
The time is 8,17,55
